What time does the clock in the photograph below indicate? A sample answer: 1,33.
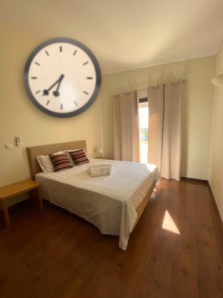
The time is 6,38
